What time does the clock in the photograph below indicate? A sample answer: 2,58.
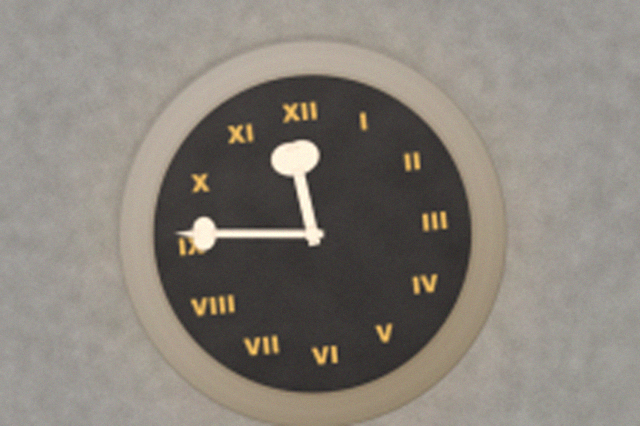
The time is 11,46
